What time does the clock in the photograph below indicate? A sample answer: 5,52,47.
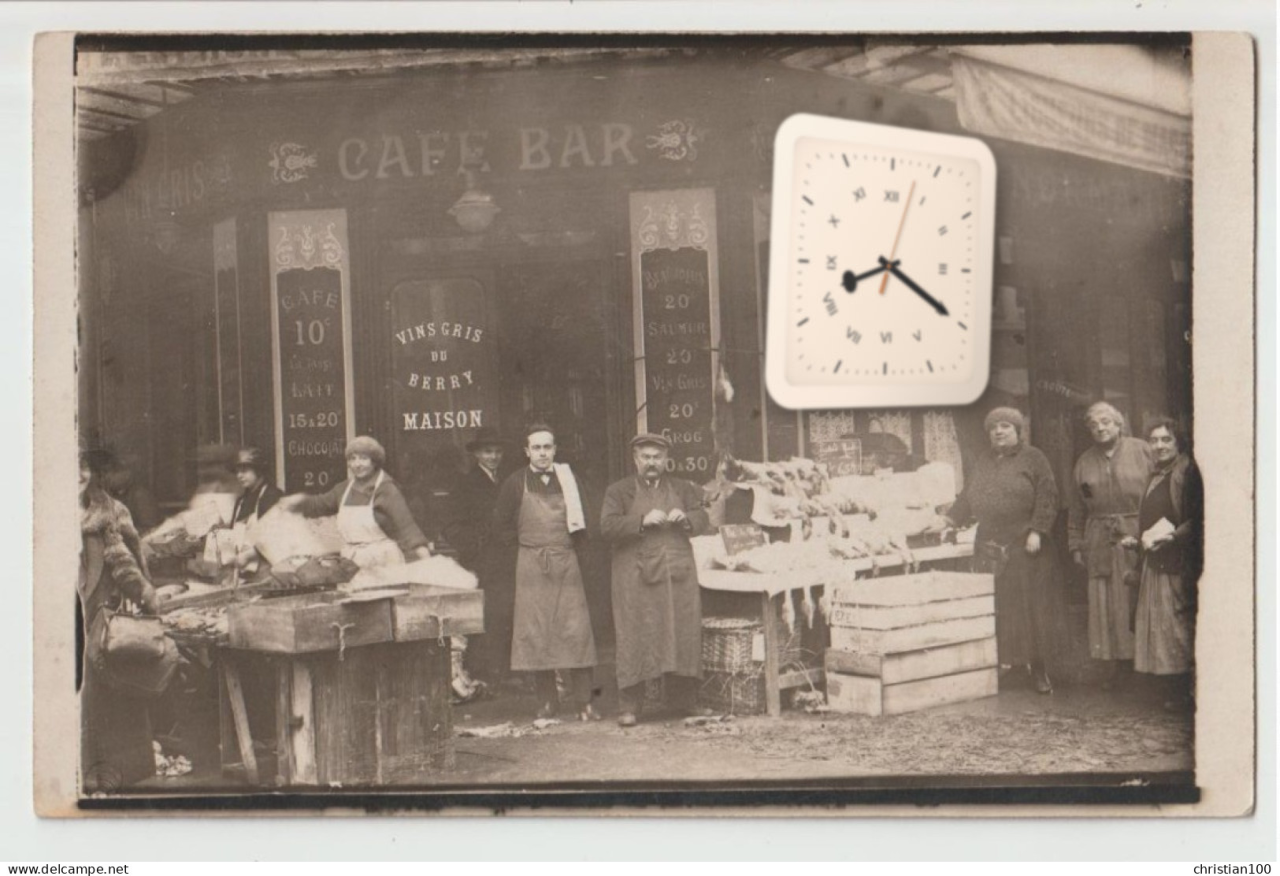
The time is 8,20,03
